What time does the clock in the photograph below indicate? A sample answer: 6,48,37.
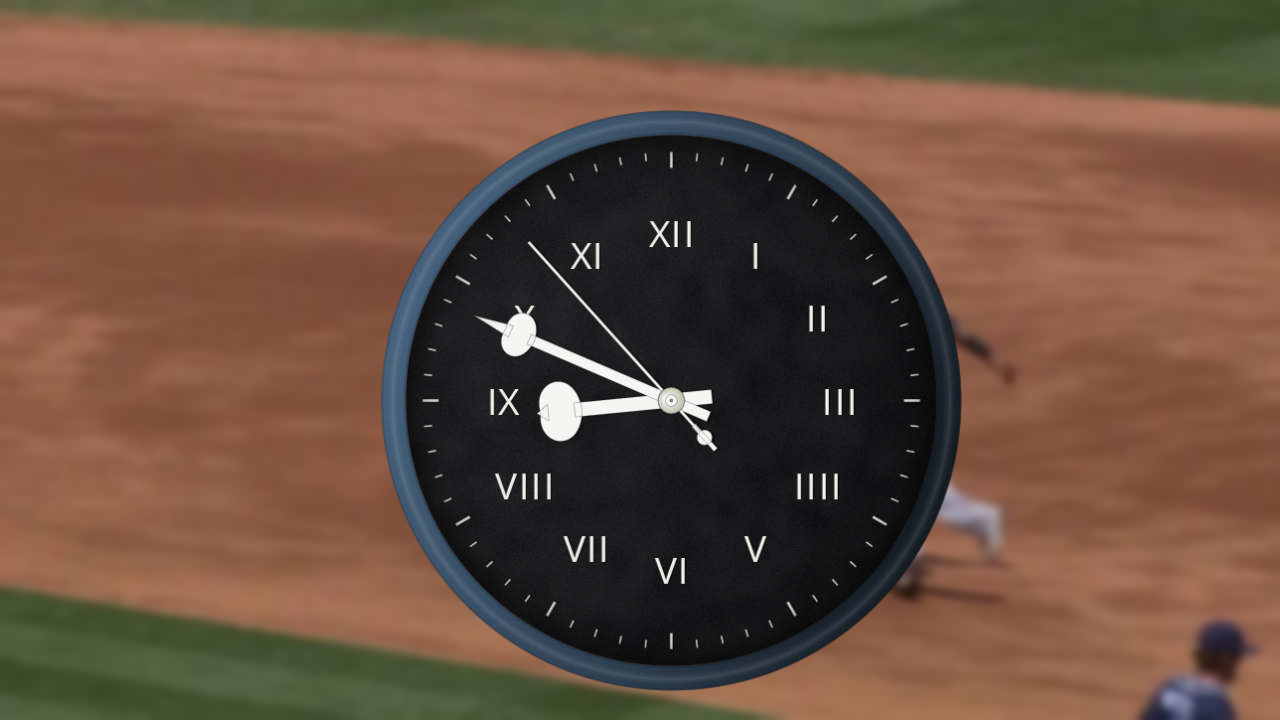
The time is 8,48,53
